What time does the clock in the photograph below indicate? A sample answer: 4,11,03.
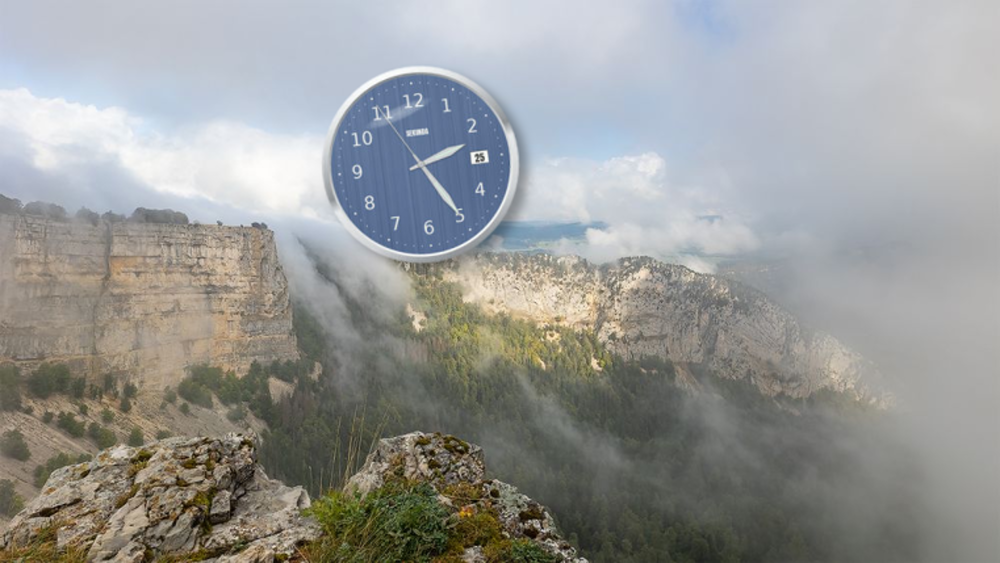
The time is 2,24,55
